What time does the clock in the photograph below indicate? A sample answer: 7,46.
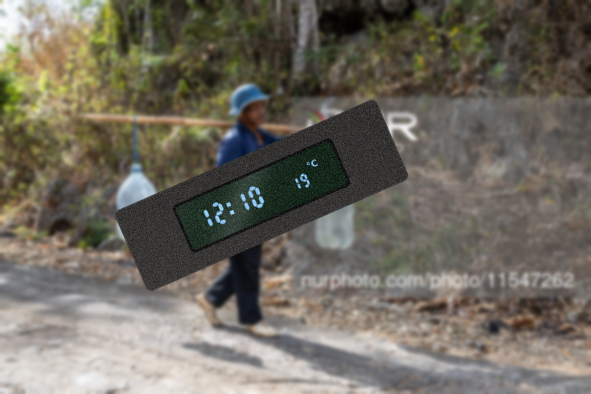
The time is 12,10
